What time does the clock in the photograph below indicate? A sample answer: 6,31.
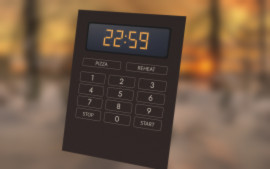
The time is 22,59
